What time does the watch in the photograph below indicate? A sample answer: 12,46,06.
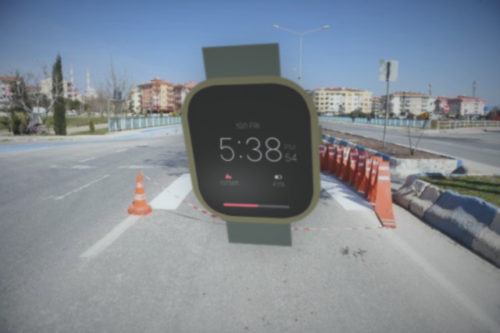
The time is 5,38,54
